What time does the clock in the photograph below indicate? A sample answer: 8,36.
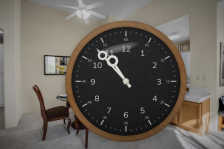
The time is 10,53
